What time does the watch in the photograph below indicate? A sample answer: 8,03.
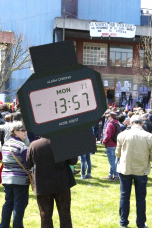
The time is 13,57
